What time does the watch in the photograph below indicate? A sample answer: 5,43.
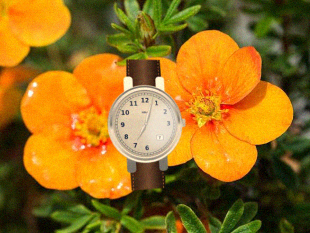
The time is 7,03
